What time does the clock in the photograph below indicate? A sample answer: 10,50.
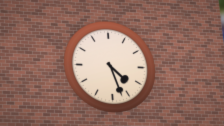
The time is 4,27
